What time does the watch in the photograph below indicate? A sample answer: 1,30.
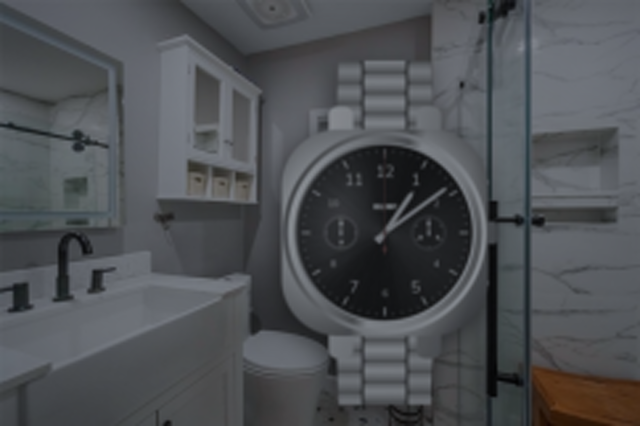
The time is 1,09
